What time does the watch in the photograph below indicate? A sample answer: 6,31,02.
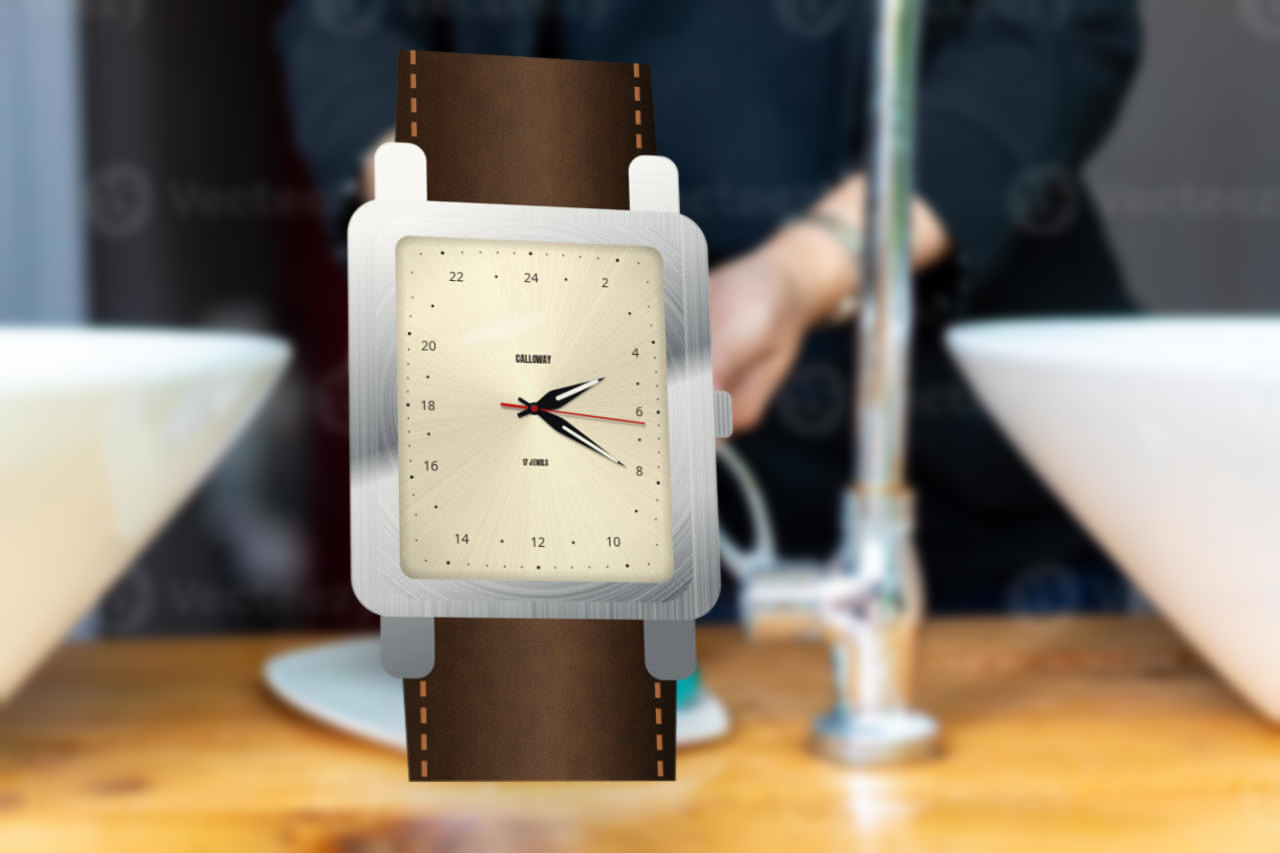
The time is 4,20,16
